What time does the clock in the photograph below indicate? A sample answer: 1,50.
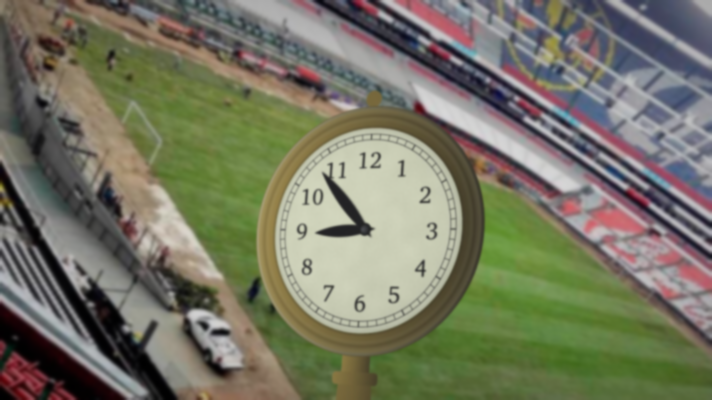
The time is 8,53
